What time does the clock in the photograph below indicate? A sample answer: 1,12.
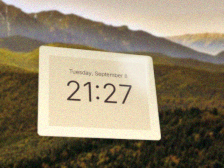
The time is 21,27
